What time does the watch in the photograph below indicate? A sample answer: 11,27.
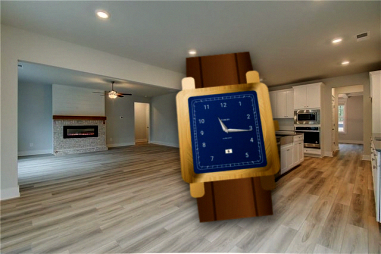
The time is 11,16
